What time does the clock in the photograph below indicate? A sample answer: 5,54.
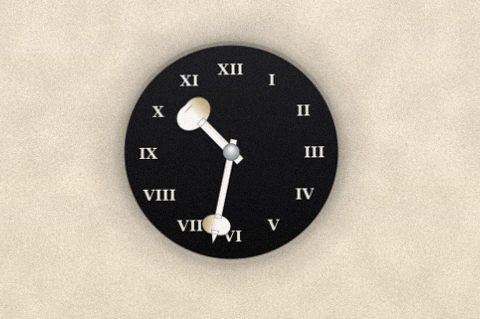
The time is 10,32
